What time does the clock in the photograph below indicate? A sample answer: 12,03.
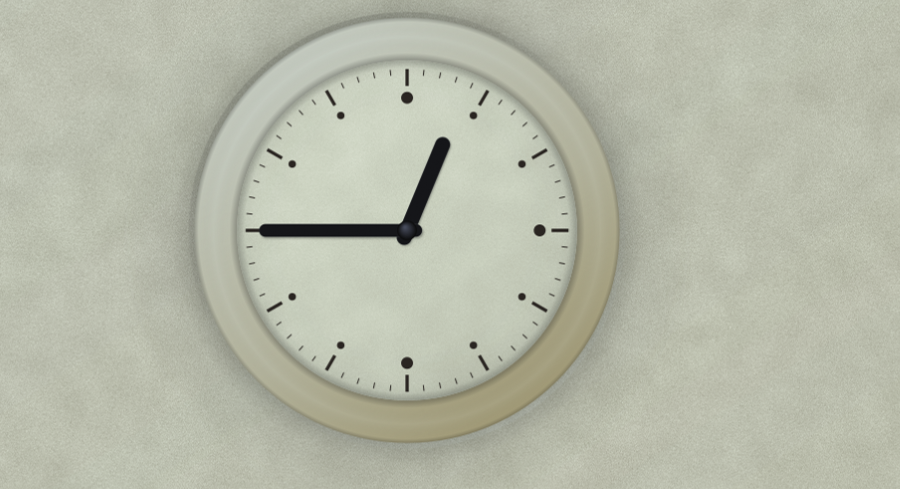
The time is 12,45
